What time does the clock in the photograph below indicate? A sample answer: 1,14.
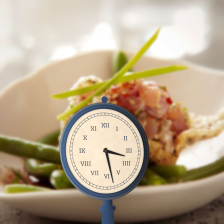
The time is 3,28
